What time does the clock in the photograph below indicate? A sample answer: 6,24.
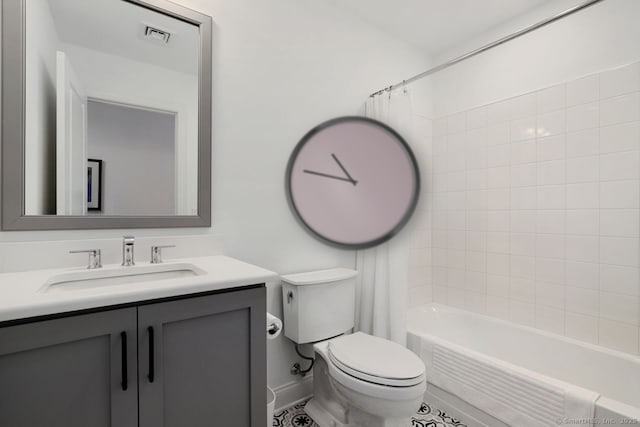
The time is 10,47
